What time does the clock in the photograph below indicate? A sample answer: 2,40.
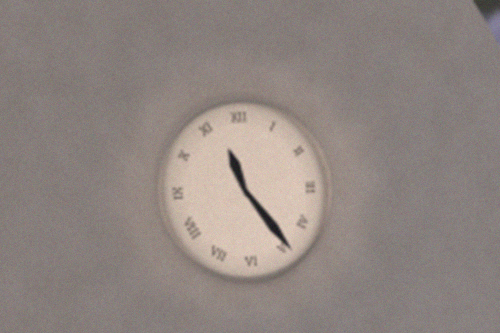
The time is 11,24
